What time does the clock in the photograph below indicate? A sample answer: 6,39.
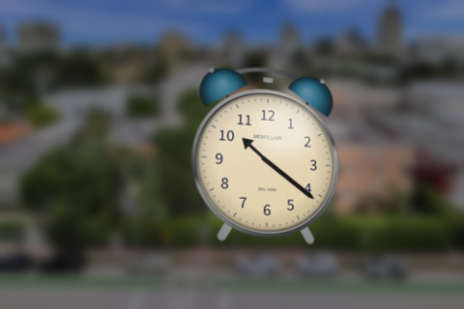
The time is 10,21
